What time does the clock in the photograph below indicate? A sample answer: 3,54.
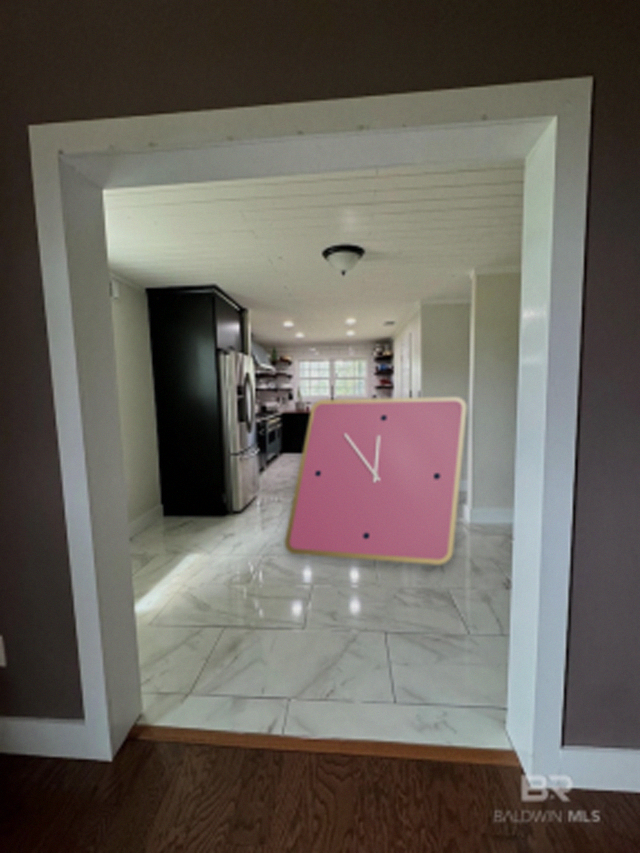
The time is 11,53
